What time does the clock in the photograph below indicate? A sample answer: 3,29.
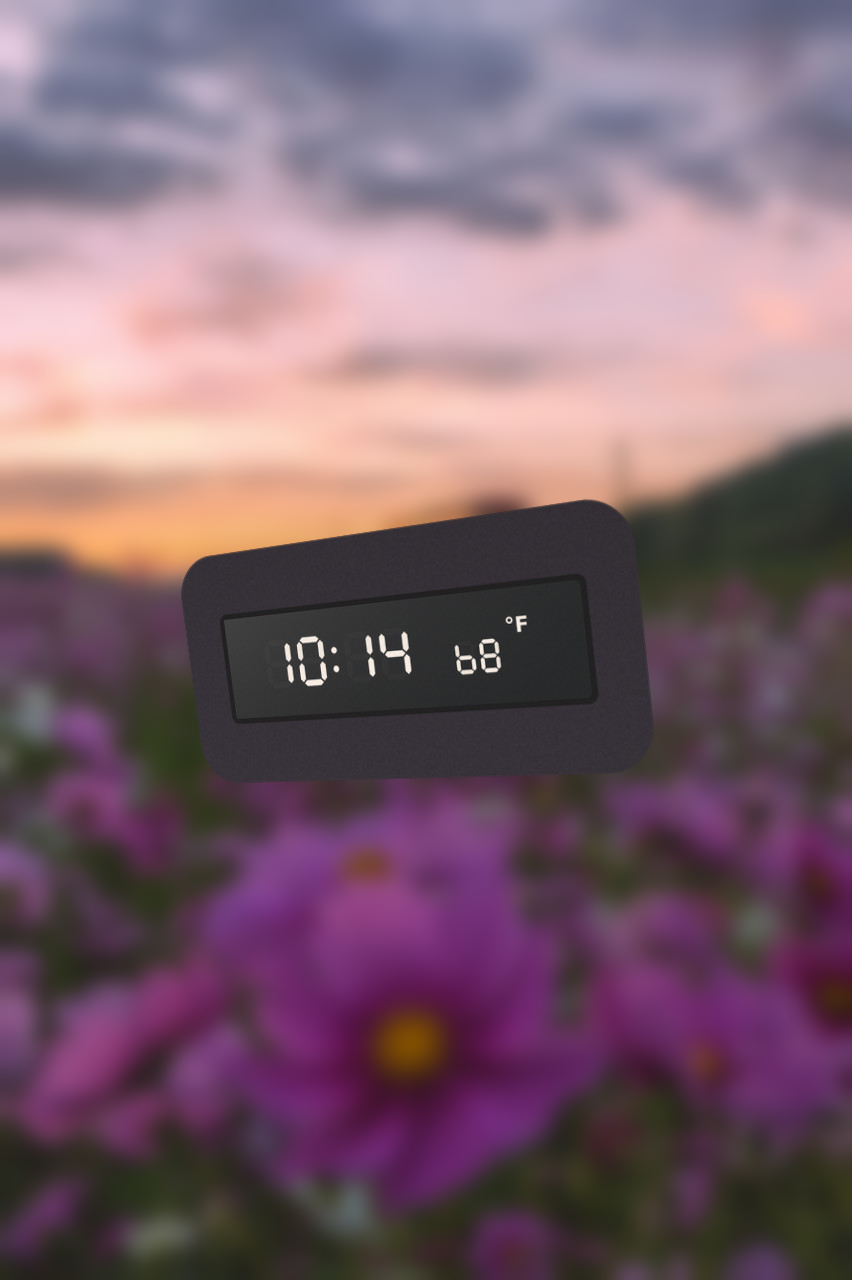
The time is 10,14
